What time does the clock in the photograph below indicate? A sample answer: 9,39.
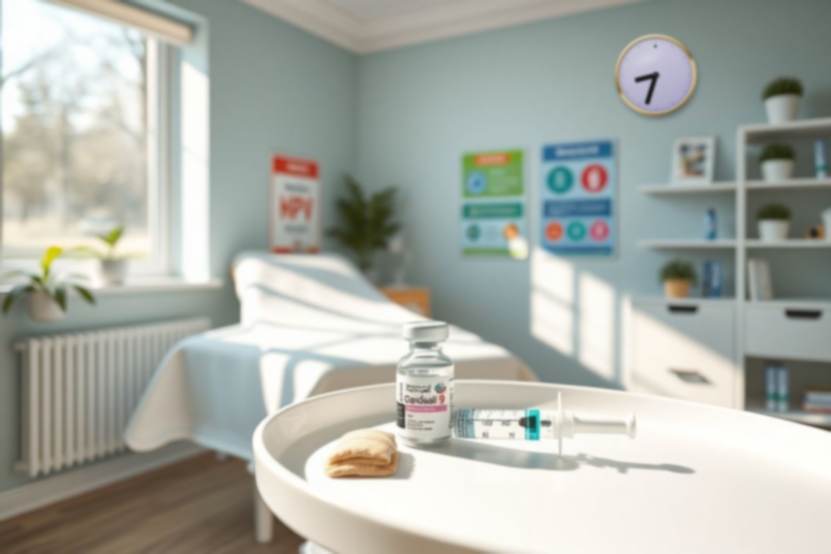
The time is 8,33
